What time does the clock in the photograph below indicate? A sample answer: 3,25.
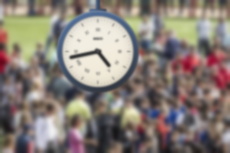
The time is 4,43
